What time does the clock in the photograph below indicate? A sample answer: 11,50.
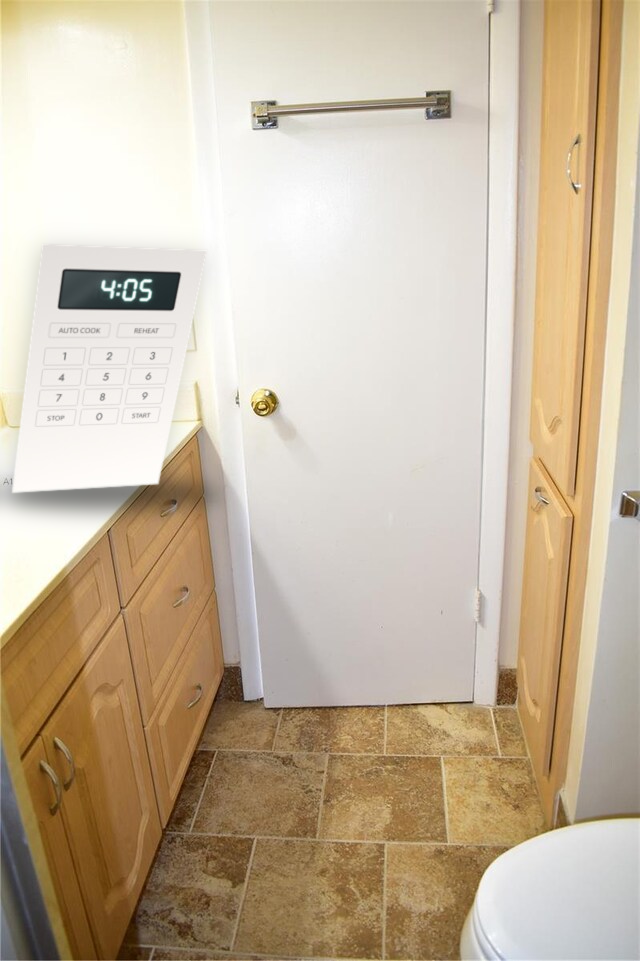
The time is 4,05
